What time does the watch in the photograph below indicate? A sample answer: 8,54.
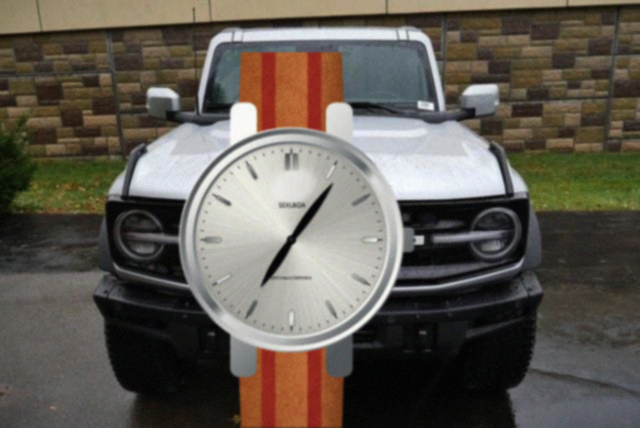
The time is 7,06
